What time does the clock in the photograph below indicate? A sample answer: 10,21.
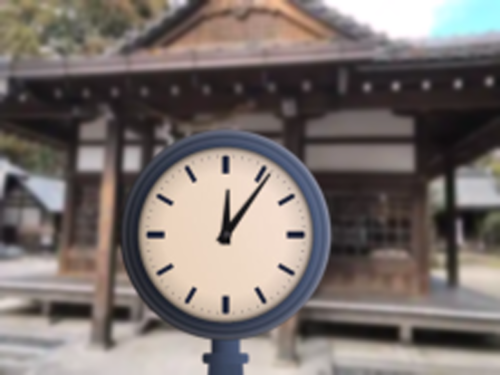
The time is 12,06
